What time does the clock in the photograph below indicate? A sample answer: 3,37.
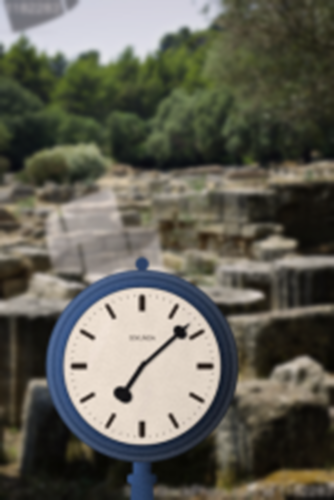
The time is 7,08
